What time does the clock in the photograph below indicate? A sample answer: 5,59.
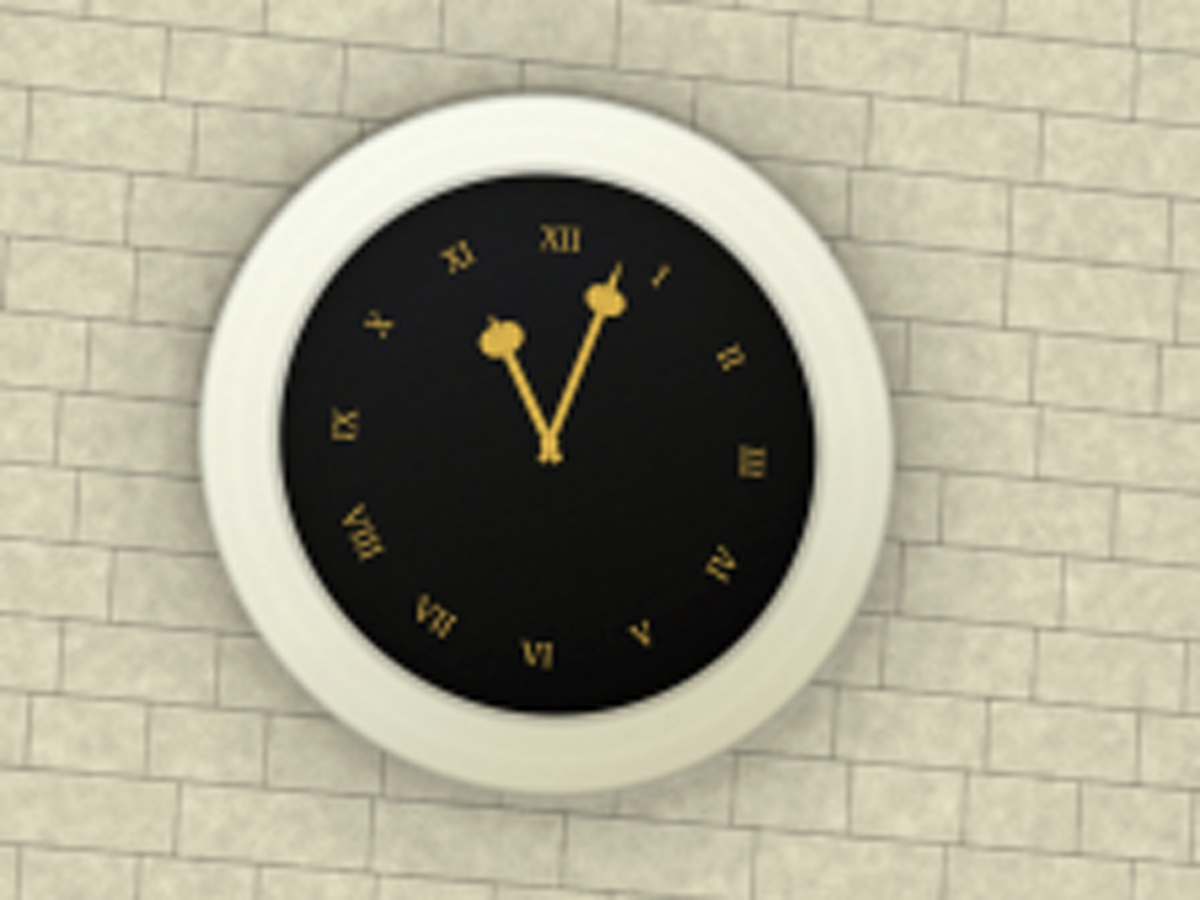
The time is 11,03
